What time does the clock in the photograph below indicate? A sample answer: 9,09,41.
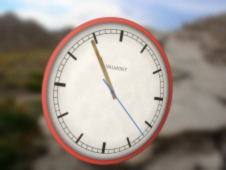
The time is 10,54,22
